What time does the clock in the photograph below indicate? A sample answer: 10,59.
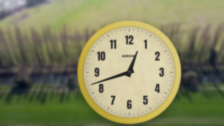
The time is 12,42
